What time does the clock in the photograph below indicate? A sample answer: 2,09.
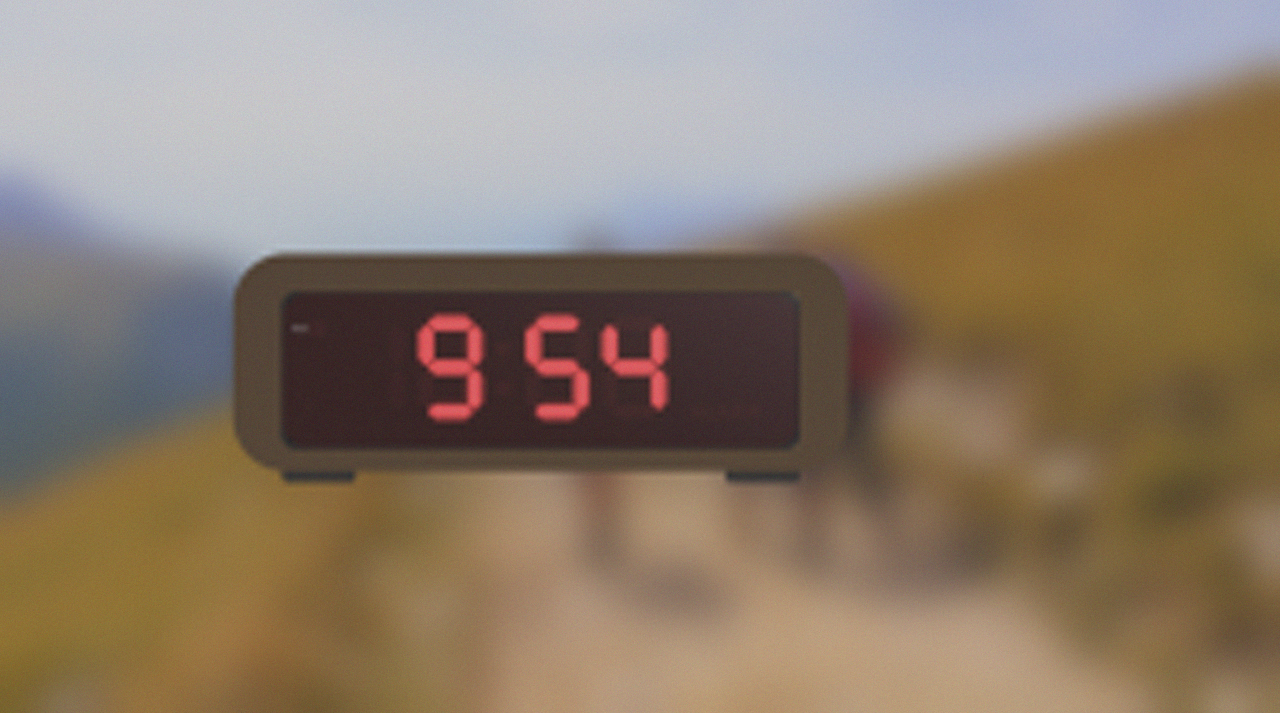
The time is 9,54
